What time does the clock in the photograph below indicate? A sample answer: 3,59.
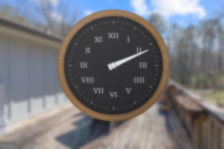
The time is 2,11
